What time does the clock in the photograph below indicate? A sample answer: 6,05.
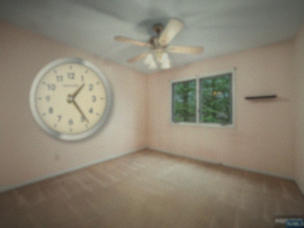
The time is 1,24
